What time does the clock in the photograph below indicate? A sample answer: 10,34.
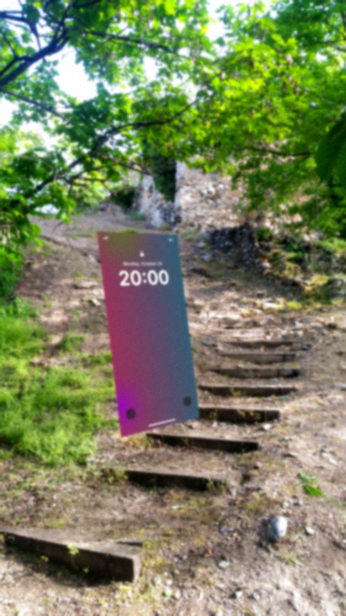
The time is 20,00
